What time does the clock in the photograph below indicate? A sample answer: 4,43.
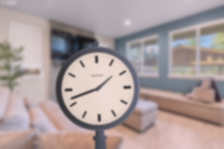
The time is 1,42
